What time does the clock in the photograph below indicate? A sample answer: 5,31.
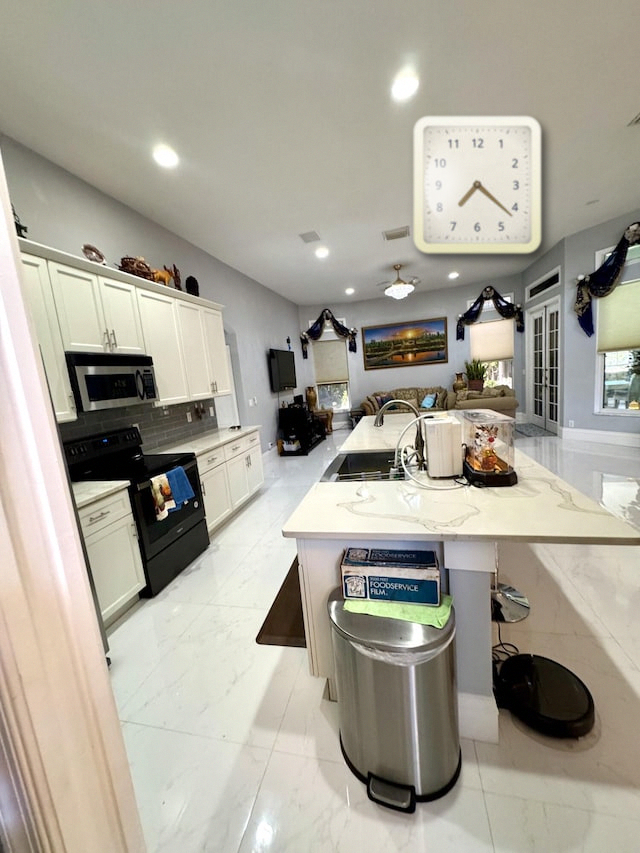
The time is 7,22
